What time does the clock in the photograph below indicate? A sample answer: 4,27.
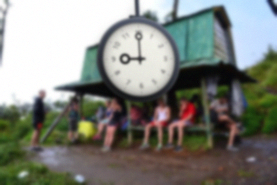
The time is 9,00
